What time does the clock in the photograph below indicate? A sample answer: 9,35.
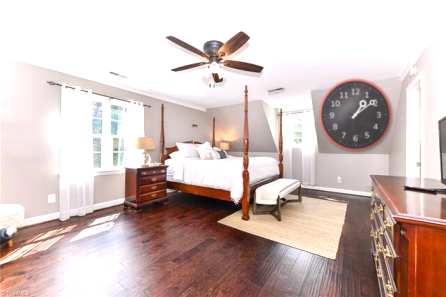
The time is 1,09
